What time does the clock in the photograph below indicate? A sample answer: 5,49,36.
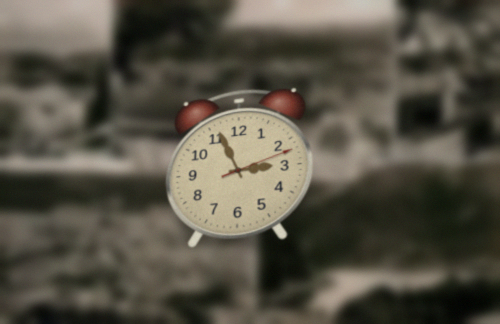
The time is 2,56,12
